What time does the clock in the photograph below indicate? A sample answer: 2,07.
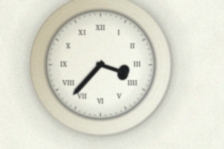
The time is 3,37
